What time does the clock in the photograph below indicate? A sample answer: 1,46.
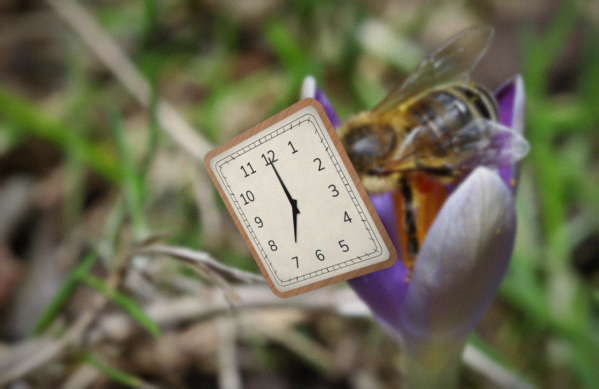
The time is 7,00
